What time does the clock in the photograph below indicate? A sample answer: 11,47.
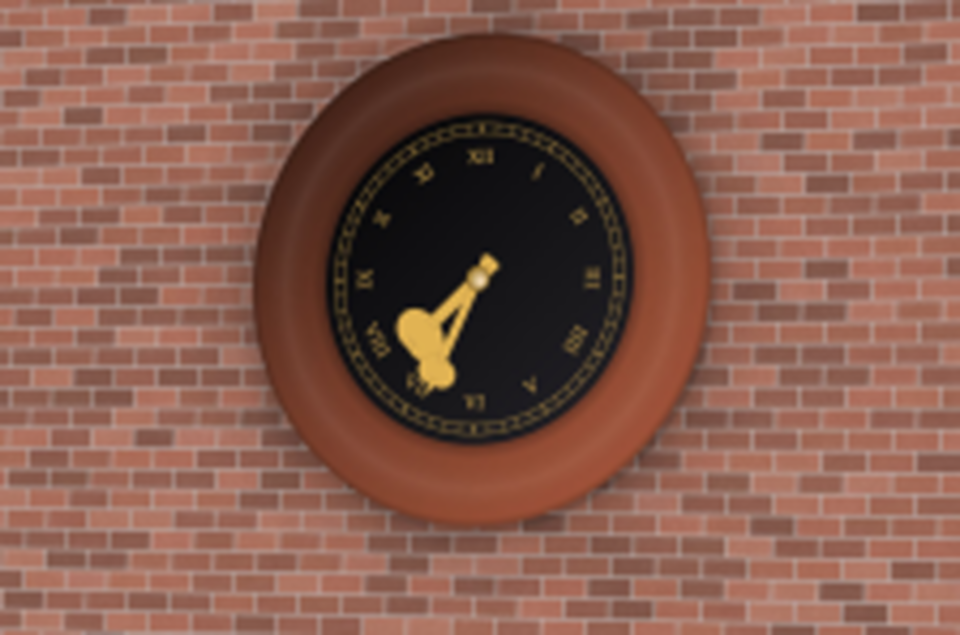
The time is 7,34
